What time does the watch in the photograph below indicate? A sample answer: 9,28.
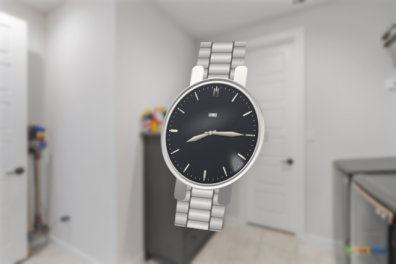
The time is 8,15
